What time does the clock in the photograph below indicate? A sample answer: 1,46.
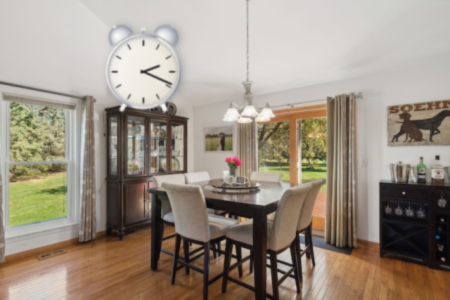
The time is 2,19
